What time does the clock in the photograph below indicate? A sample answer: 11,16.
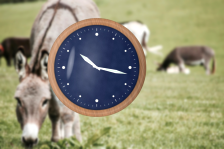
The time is 10,17
